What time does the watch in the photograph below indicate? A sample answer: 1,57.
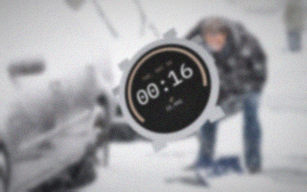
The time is 0,16
